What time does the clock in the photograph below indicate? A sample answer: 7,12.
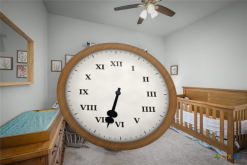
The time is 6,33
